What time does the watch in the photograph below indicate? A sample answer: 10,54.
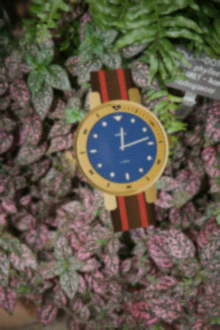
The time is 12,13
